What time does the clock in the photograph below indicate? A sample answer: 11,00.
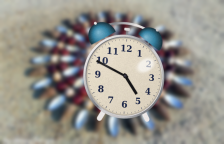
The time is 4,49
